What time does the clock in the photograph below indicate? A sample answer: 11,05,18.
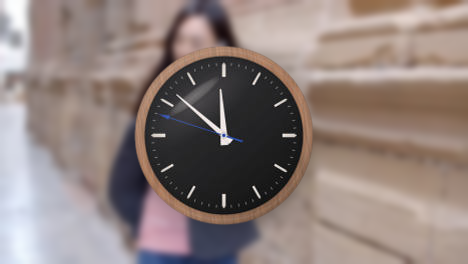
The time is 11,51,48
